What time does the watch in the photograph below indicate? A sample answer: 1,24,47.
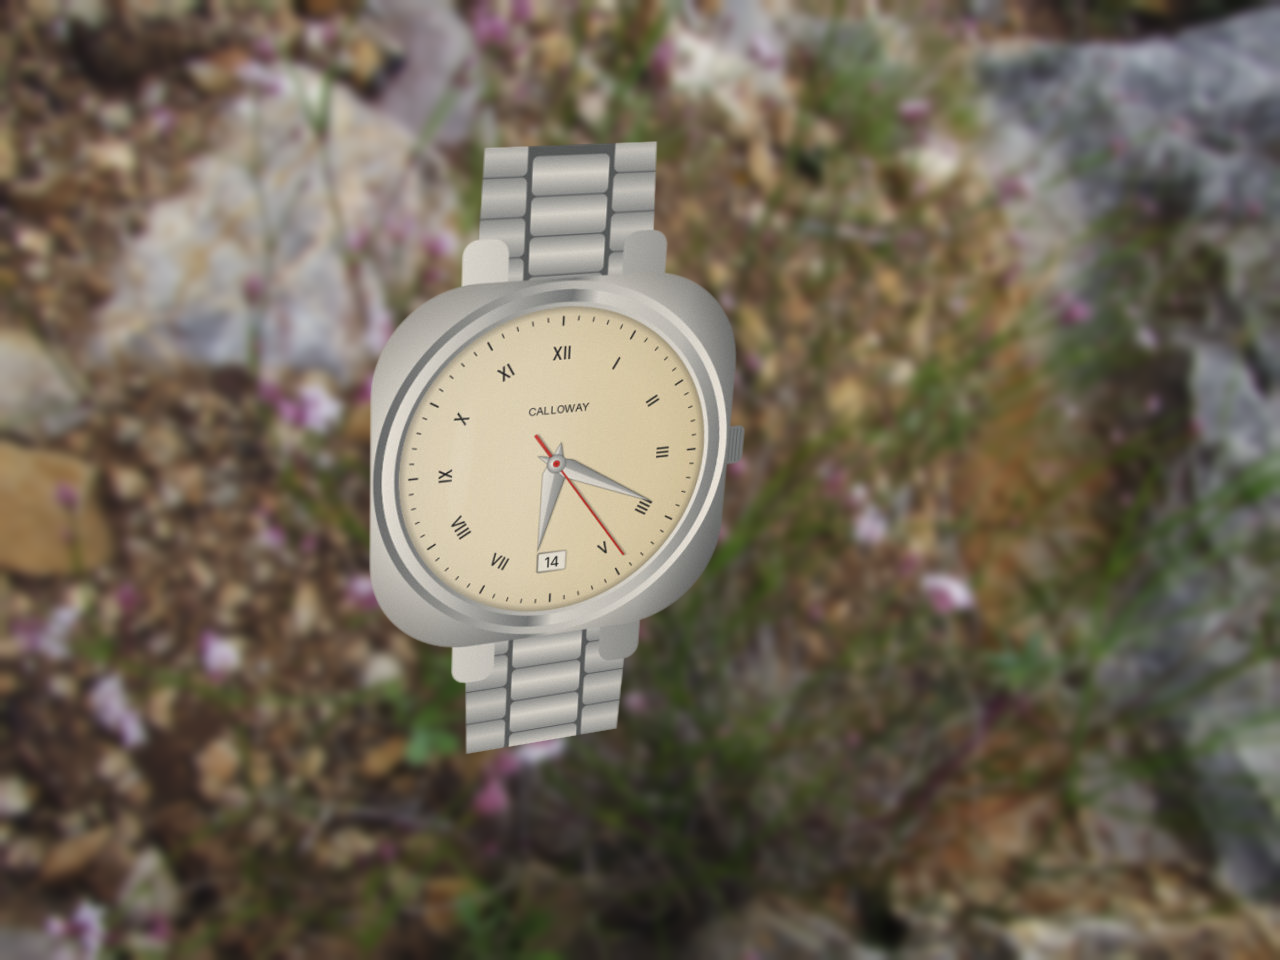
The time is 6,19,24
